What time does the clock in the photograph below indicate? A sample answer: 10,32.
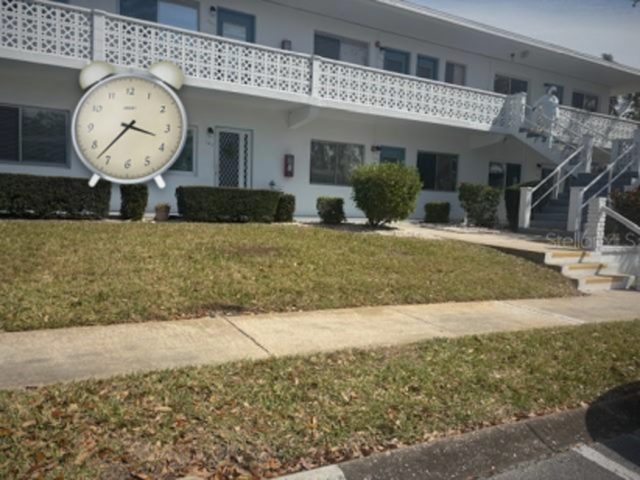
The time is 3,37
